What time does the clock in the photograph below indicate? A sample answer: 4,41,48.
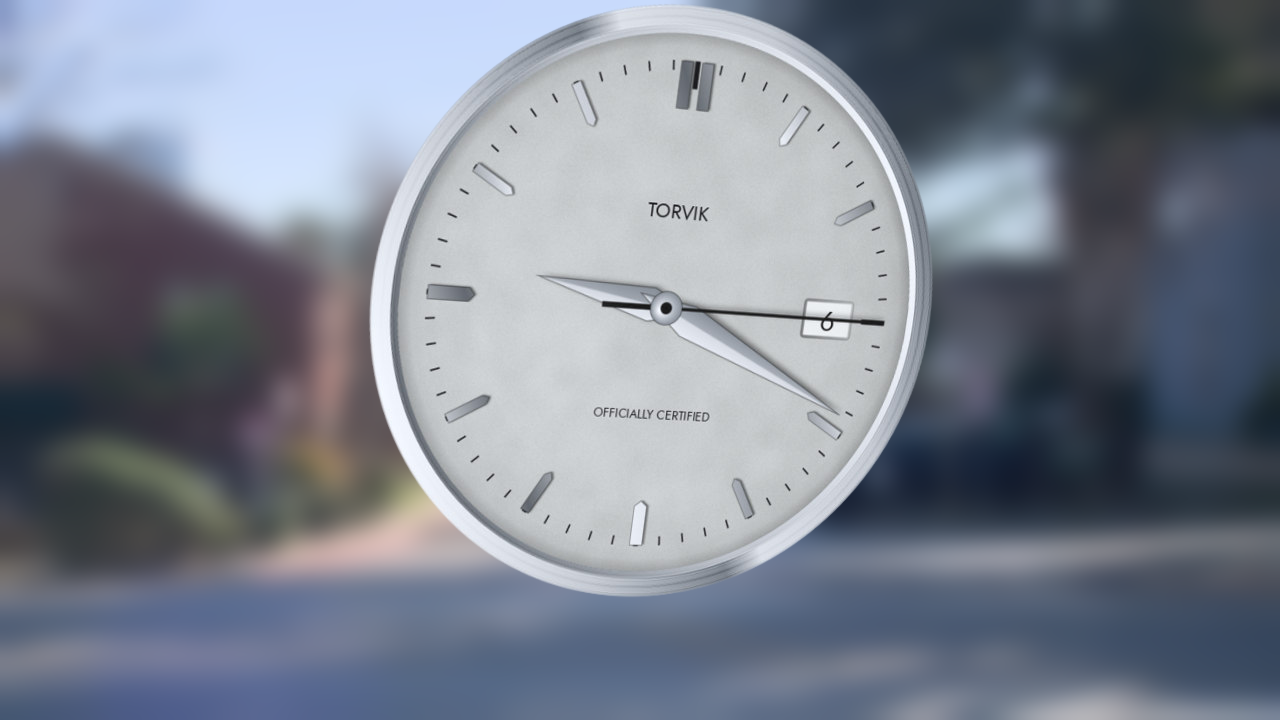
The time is 9,19,15
